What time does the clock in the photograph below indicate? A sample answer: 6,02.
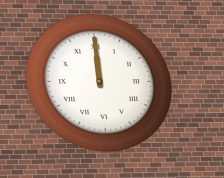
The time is 12,00
